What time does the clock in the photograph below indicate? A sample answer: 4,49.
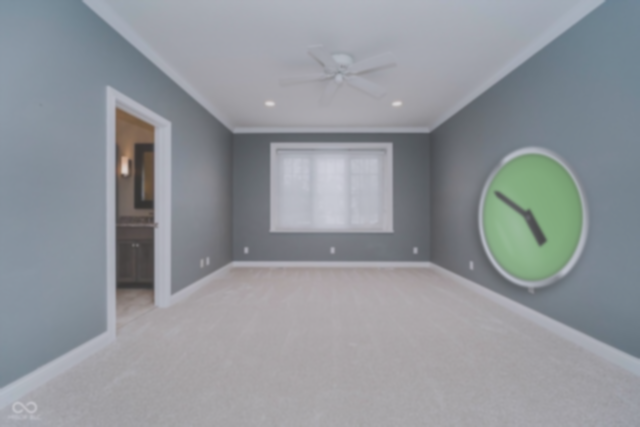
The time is 4,50
